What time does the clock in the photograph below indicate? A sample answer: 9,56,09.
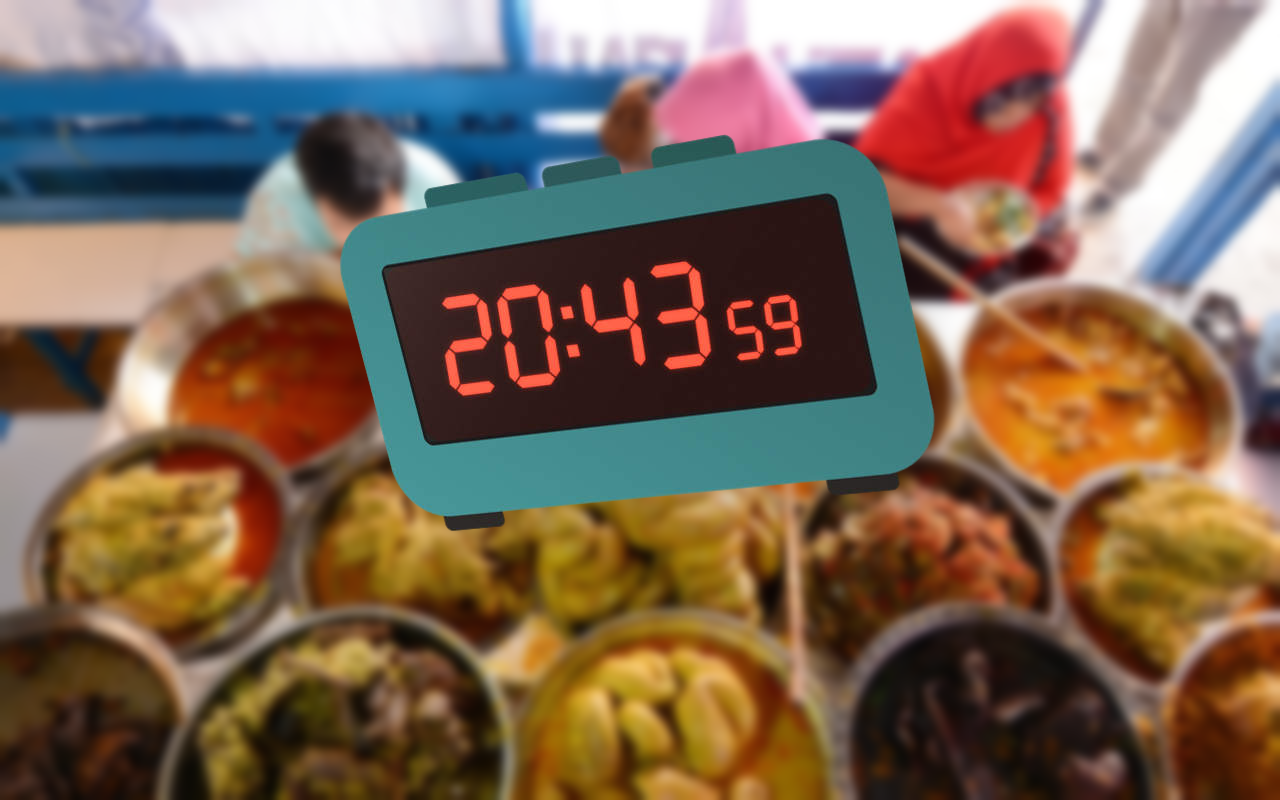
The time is 20,43,59
